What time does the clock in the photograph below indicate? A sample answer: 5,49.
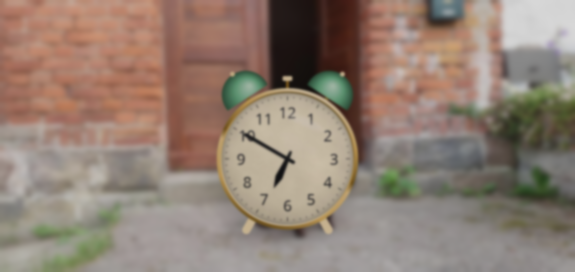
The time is 6,50
